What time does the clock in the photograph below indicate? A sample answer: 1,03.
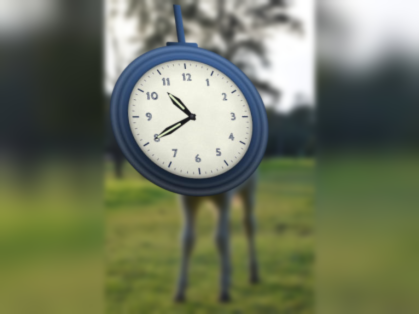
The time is 10,40
